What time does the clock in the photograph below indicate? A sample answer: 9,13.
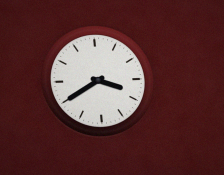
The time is 3,40
